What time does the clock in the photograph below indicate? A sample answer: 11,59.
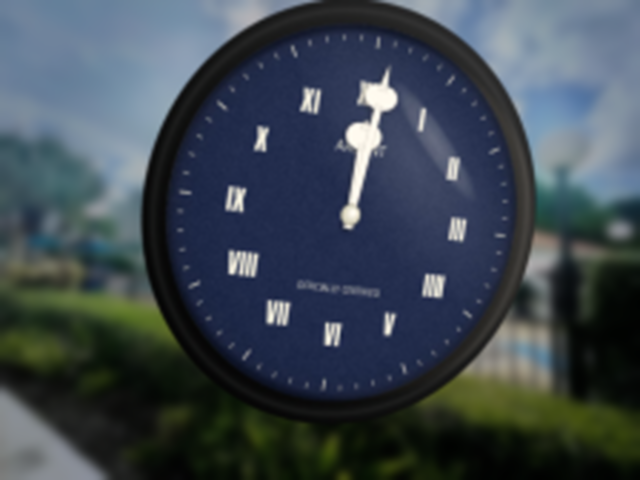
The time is 12,01
